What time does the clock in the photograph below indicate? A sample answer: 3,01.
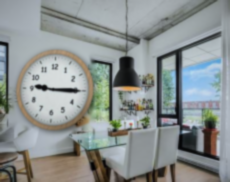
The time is 9,15
